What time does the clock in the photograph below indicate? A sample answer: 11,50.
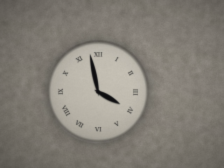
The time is 3,58
